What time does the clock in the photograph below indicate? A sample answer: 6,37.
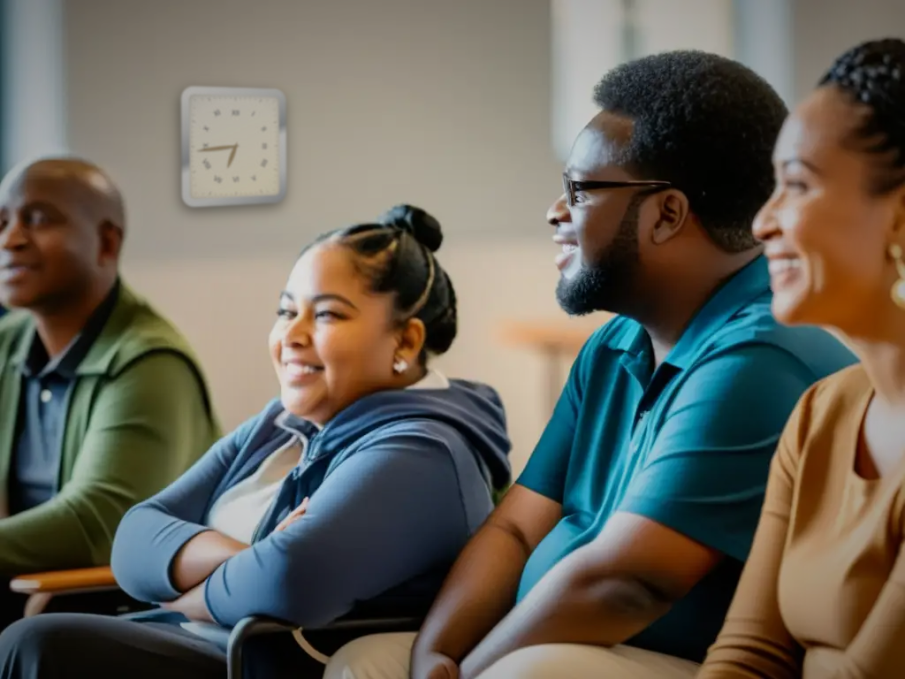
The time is 6,44
